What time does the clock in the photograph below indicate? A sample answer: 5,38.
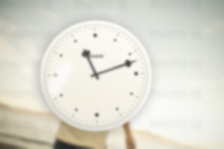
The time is 11,12
